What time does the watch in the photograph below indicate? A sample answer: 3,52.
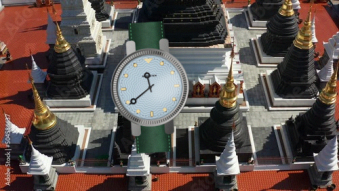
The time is 11,39
